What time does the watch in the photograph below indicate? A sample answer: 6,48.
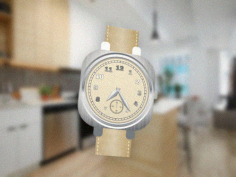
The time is 7,24
